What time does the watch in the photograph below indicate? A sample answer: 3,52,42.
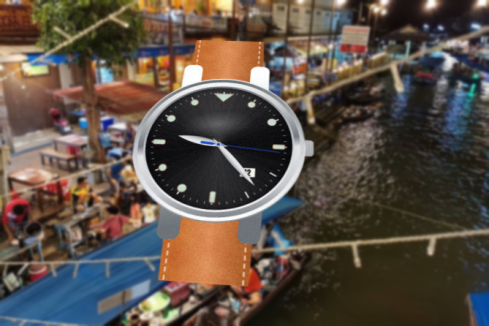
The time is 9,23,16
